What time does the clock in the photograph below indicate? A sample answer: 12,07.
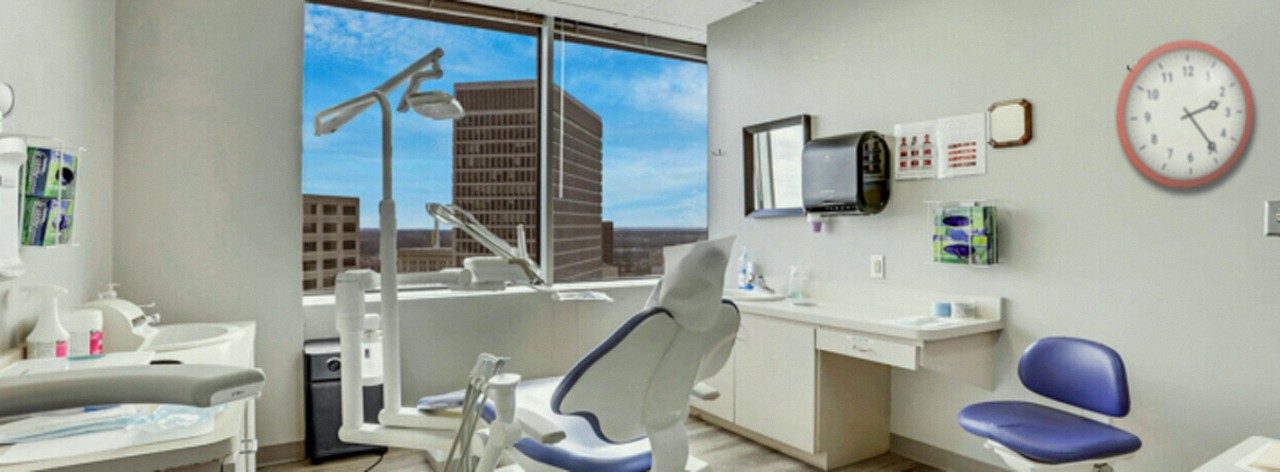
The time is 2,24
